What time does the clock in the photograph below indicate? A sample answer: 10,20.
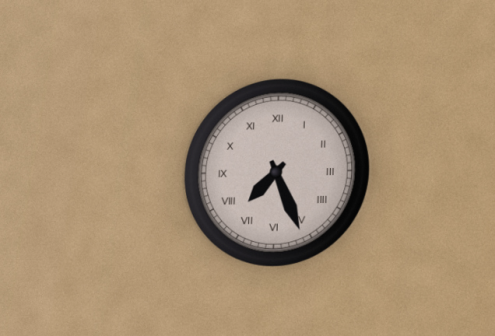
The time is 7,26
